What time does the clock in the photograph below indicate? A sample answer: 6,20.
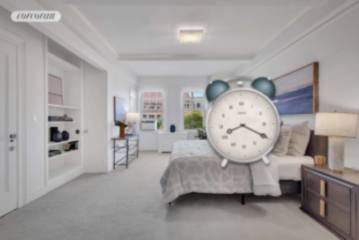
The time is 8,20
